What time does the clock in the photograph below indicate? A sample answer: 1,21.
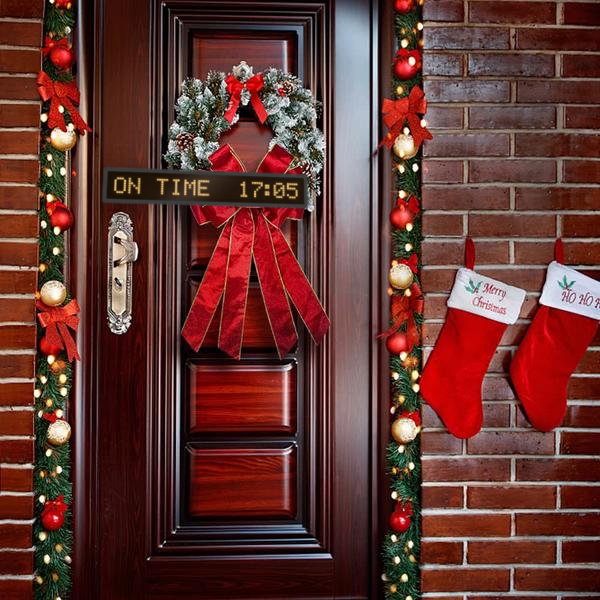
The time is 17,05
